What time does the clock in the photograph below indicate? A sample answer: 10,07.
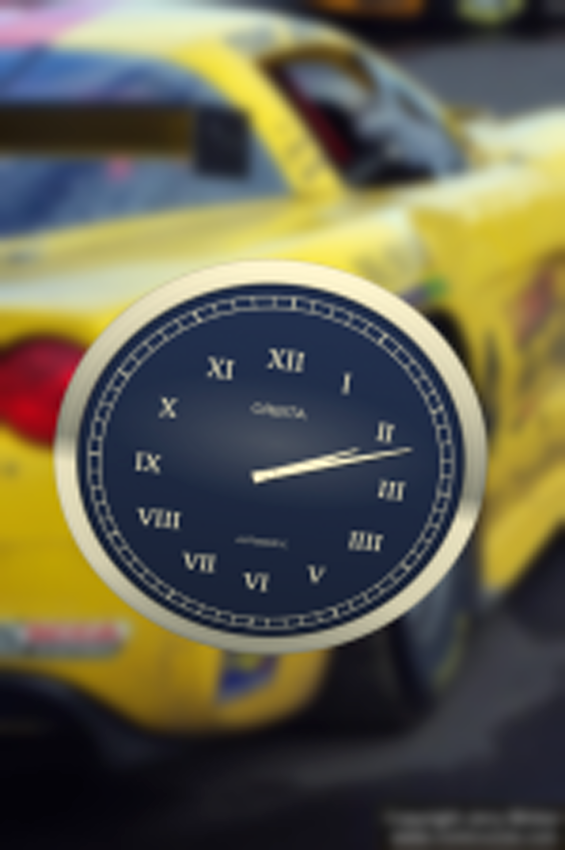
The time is 2,12
